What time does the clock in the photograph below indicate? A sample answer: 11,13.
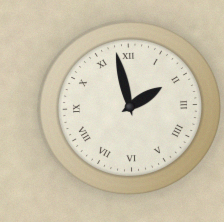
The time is 1,58
